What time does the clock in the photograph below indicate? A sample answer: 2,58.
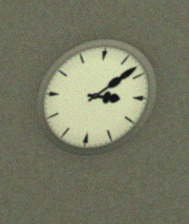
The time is 3,08
